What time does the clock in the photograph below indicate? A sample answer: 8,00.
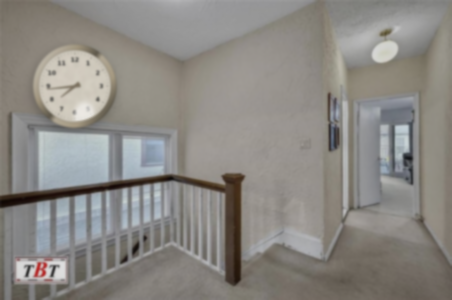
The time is 7,44
